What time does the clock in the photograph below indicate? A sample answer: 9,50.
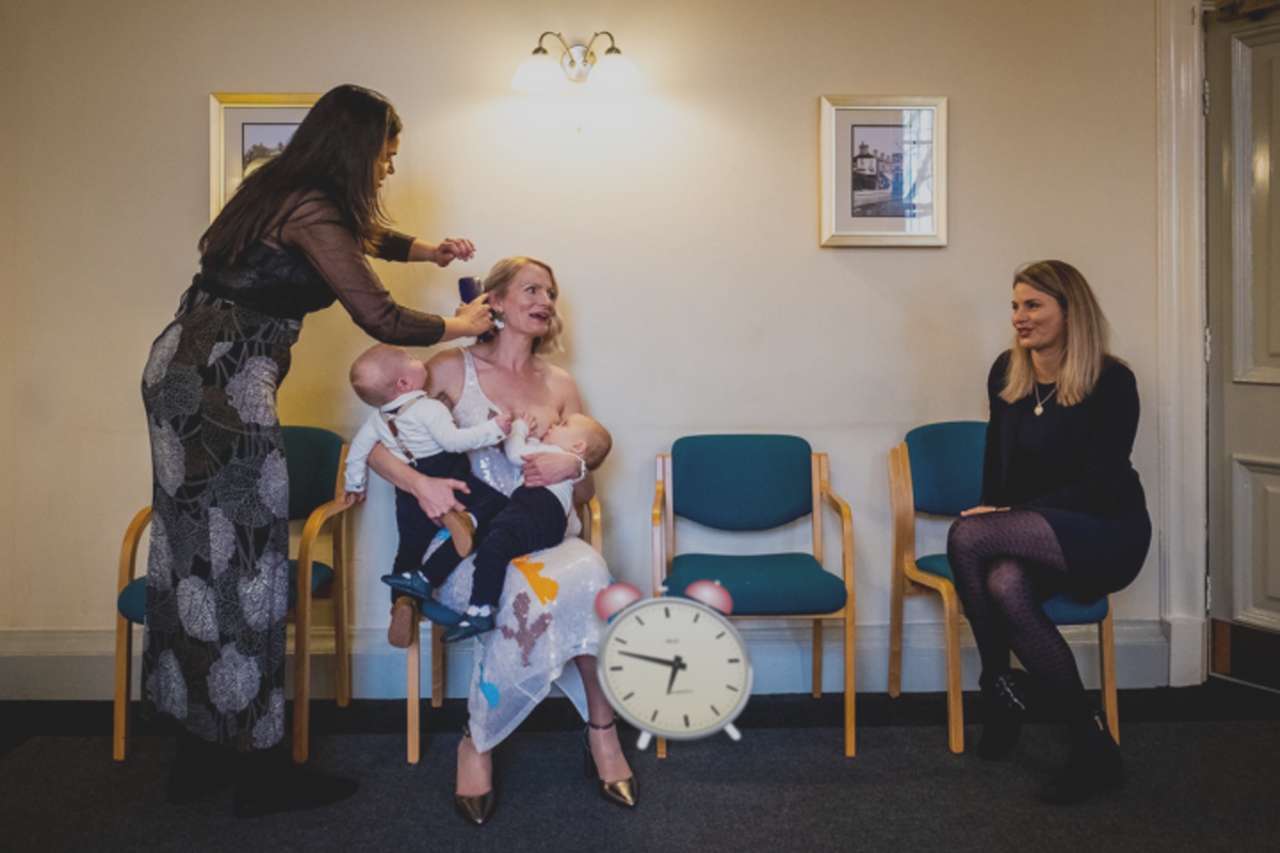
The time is 6,48
